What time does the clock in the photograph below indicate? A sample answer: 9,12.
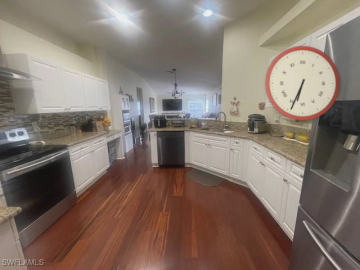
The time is 6,34
